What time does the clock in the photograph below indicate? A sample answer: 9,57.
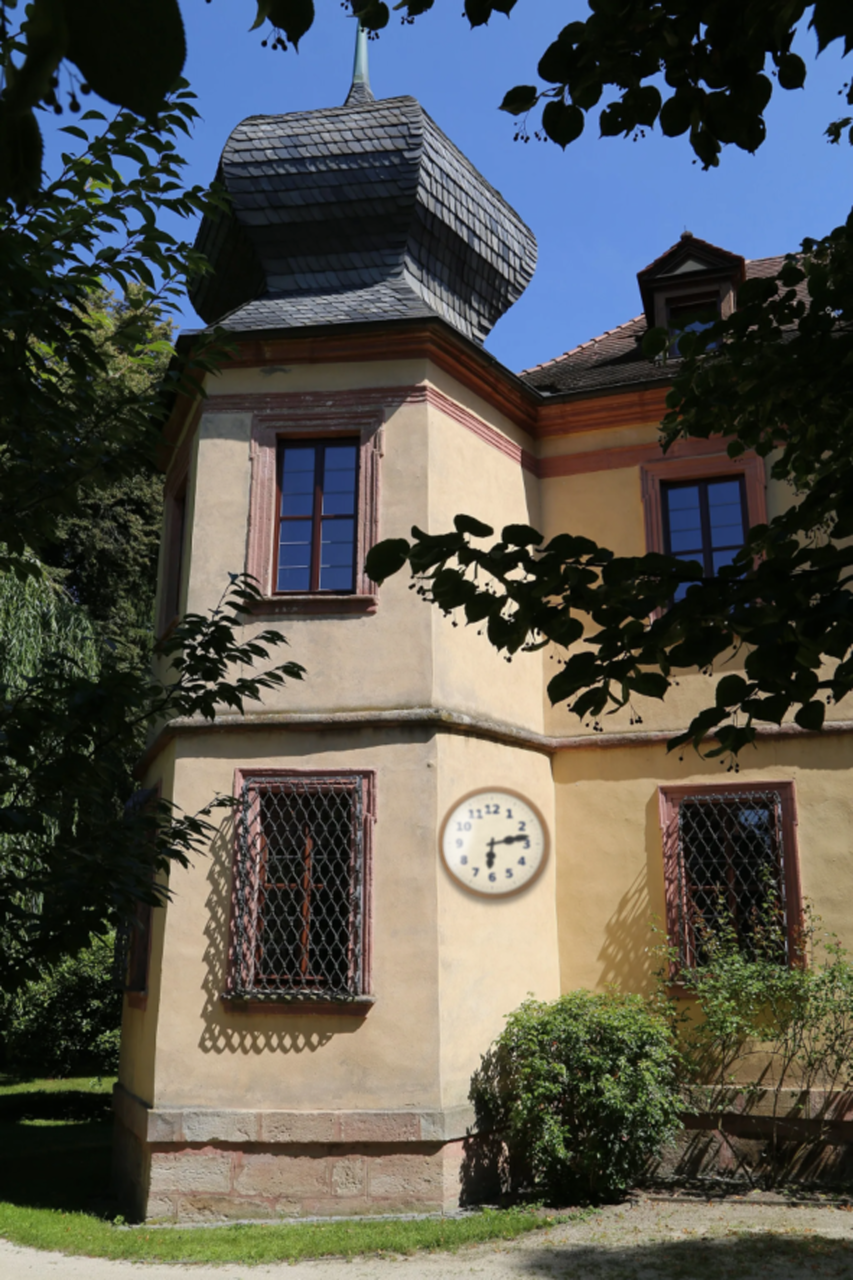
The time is 6,13
